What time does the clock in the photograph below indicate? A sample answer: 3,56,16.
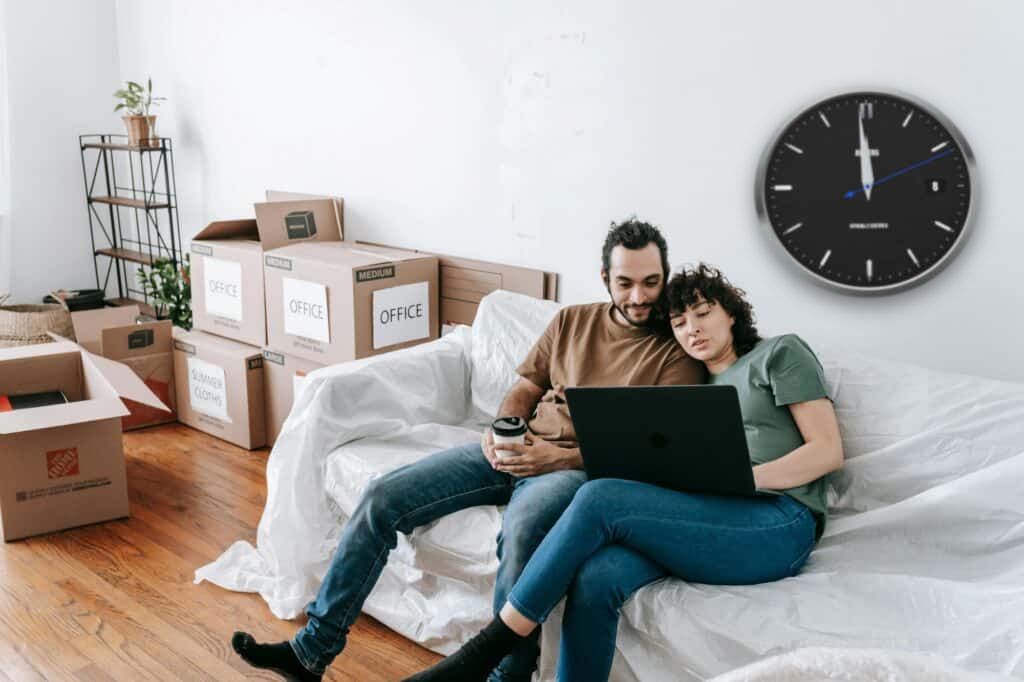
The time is 11,59,11
